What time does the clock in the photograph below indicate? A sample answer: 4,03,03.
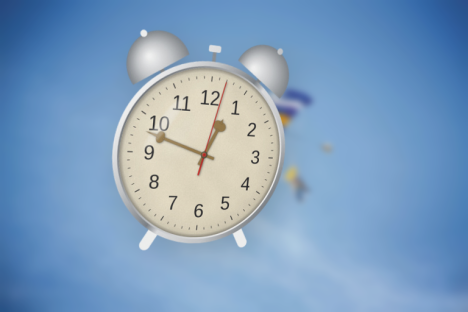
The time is 12,48,02
